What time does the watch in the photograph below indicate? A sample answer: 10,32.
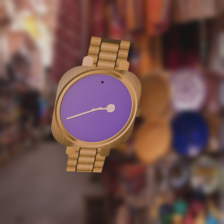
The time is 2,41
